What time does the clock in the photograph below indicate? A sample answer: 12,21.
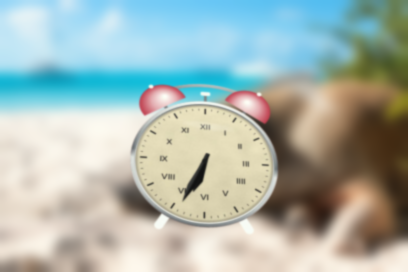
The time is 6,34
